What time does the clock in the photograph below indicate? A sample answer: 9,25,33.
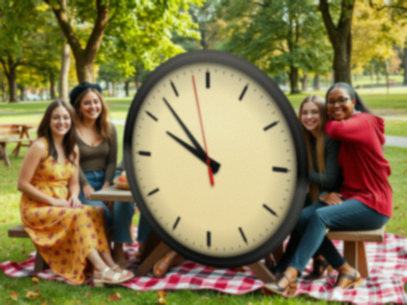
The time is 9,52,58
